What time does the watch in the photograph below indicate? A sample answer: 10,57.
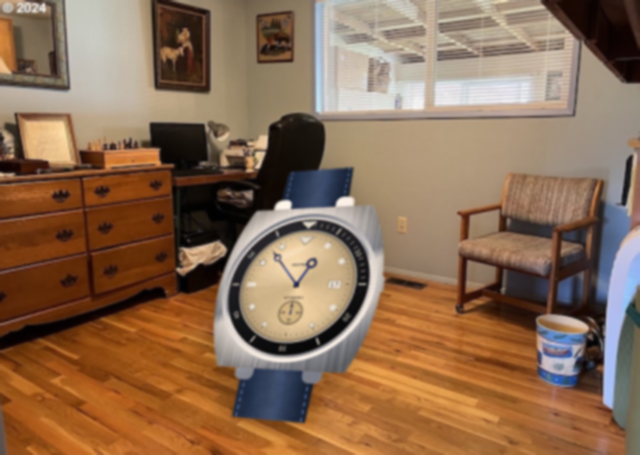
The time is 12,53
